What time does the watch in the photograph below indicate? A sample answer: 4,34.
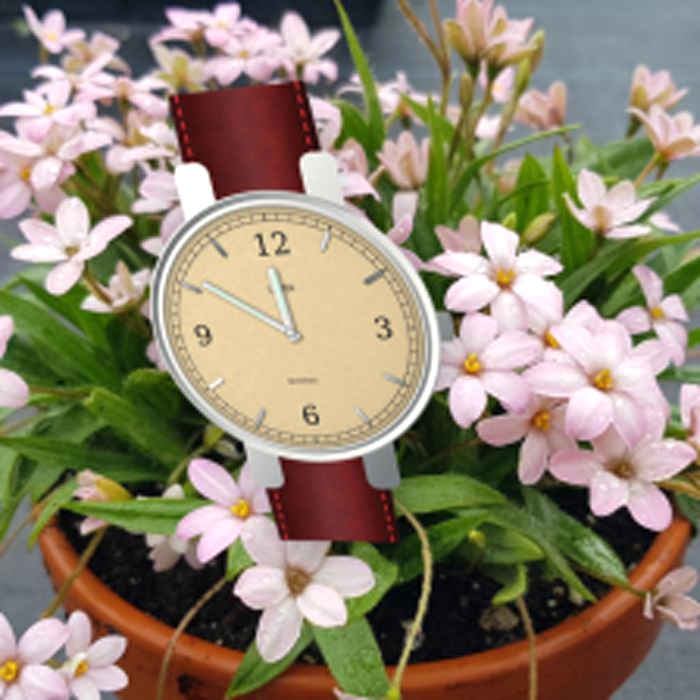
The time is 11,51
